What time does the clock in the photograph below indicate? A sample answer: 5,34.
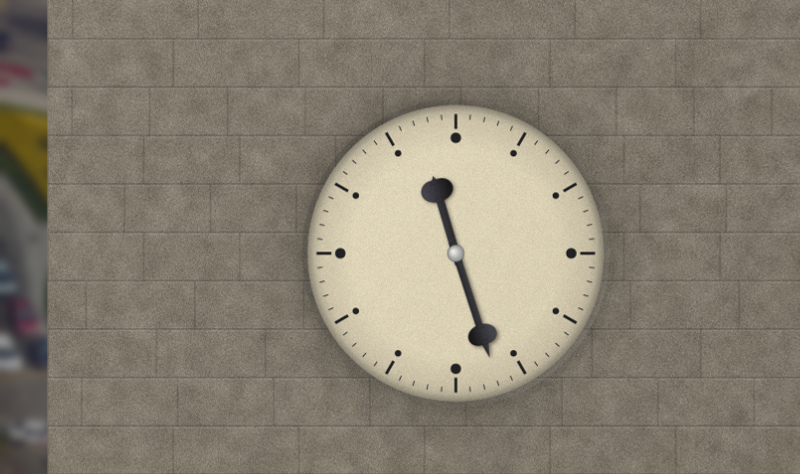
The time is 11,27
